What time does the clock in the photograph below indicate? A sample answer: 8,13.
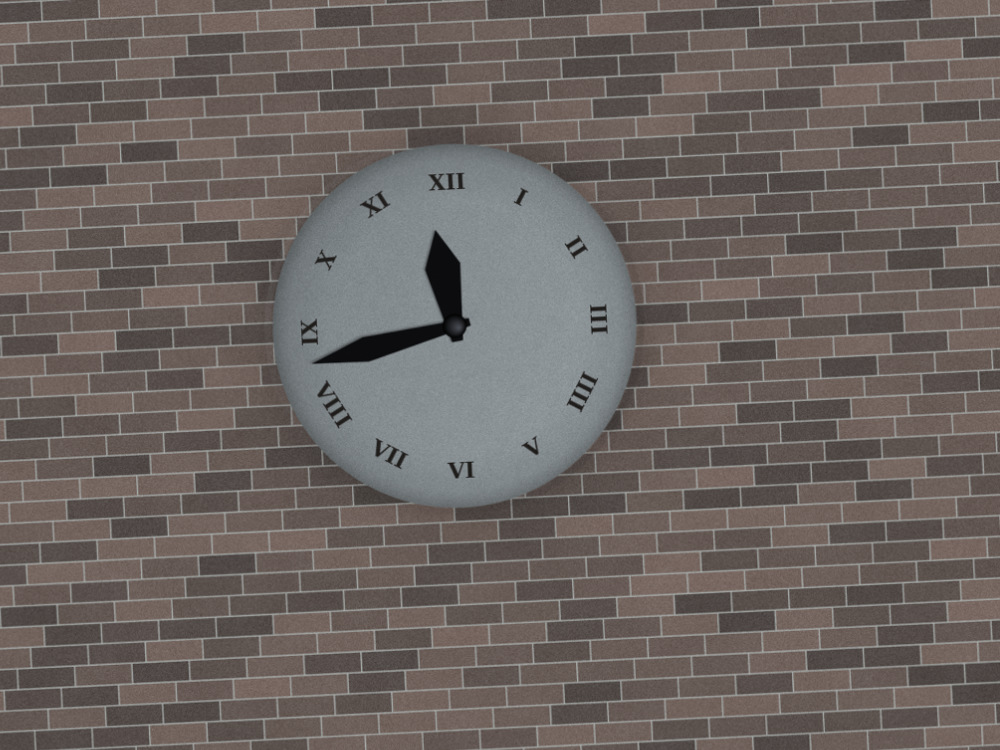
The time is 11,43
